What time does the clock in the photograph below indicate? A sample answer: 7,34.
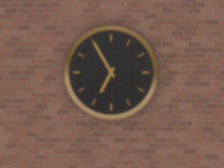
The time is 6,55
